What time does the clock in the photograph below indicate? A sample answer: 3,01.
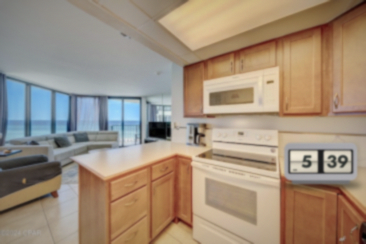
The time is 5,39
